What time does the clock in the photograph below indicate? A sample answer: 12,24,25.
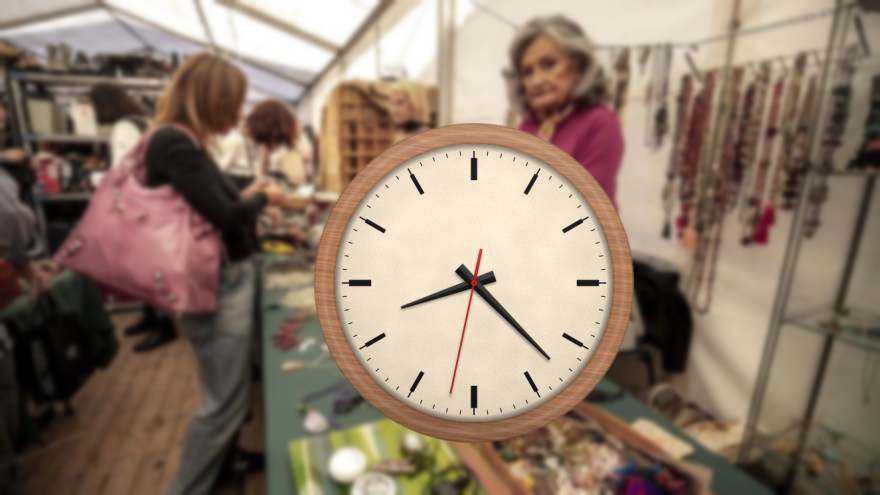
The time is 8,22,32
